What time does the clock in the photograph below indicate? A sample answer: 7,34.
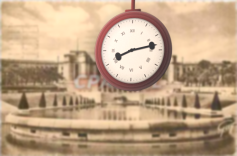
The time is 8,13
